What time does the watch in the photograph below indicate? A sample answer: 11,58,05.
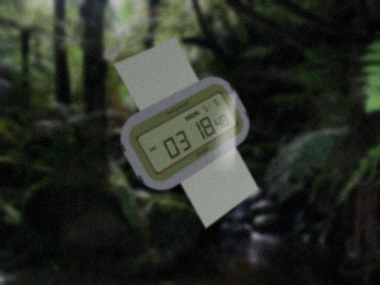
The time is 3,18,48
